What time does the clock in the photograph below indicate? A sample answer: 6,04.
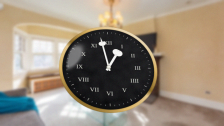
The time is 12,58
